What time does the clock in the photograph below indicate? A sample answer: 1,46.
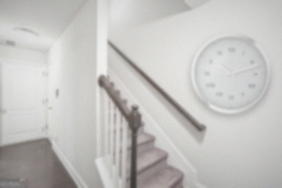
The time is 10,12
